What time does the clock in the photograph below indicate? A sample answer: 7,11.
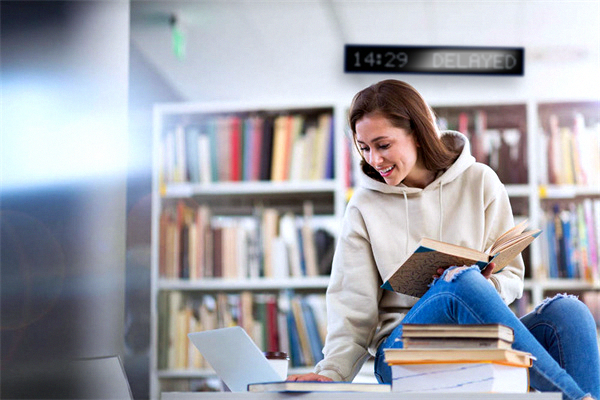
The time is 14,29
